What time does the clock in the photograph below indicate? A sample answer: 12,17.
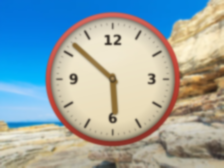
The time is 5,52
